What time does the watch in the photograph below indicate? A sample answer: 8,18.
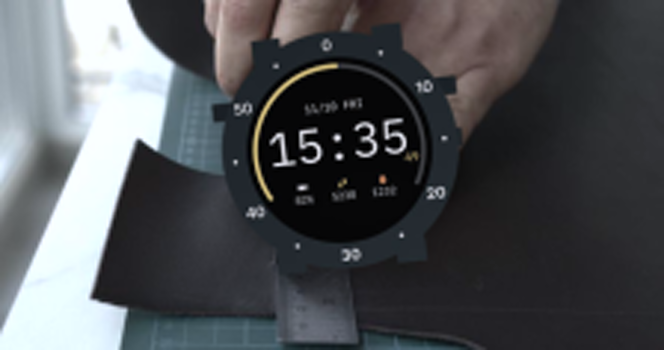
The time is 15,35
